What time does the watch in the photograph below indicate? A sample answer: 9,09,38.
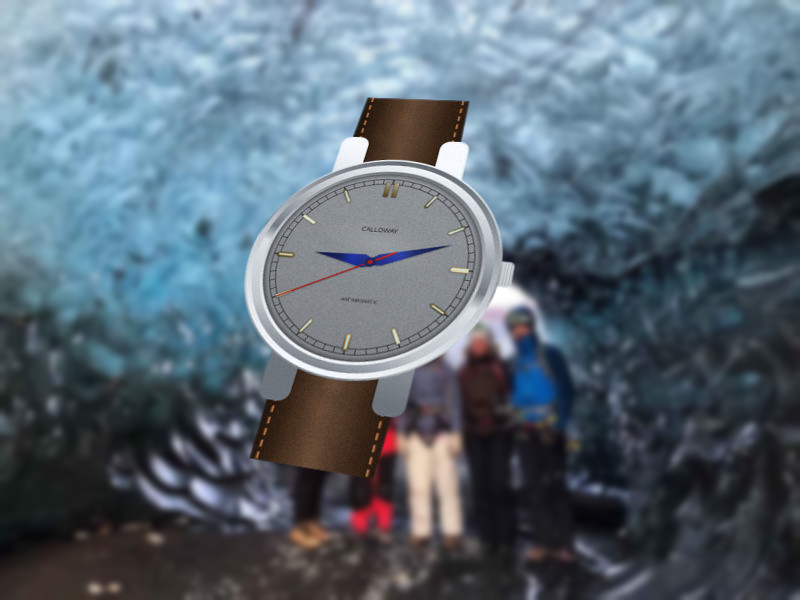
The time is 9,11,40
